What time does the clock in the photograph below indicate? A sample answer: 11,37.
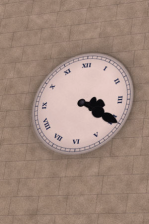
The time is 3,20
